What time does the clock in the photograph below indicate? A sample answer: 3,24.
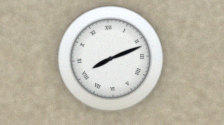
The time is 8,12
